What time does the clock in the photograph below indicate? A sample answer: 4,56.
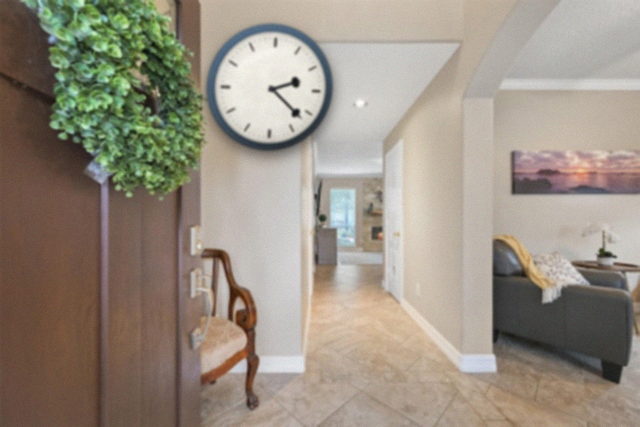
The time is 2,22
